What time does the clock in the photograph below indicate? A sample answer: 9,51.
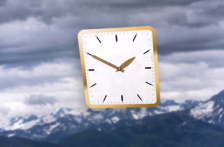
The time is 1,50
